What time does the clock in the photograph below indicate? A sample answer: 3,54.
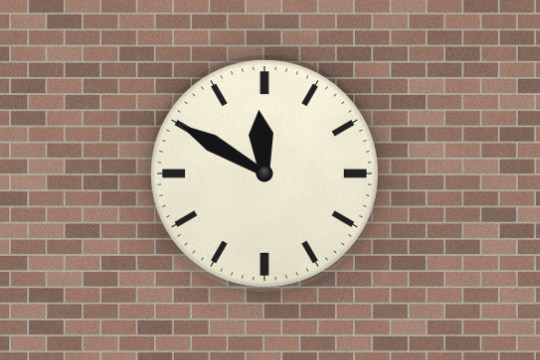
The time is 11,50
